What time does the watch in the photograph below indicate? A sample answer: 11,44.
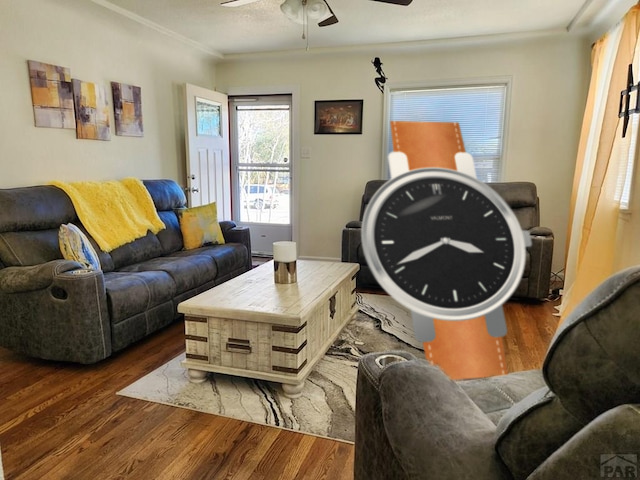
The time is 3,41
